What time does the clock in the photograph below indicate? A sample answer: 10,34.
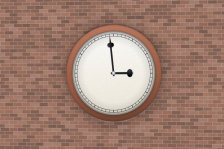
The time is 2,59
